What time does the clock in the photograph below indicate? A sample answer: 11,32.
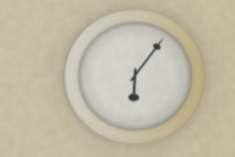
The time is 6,06
